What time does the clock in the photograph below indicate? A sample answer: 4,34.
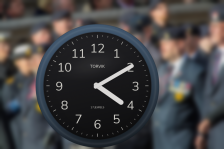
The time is 4,10
